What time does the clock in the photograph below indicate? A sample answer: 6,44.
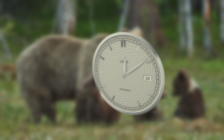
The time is 12,09
